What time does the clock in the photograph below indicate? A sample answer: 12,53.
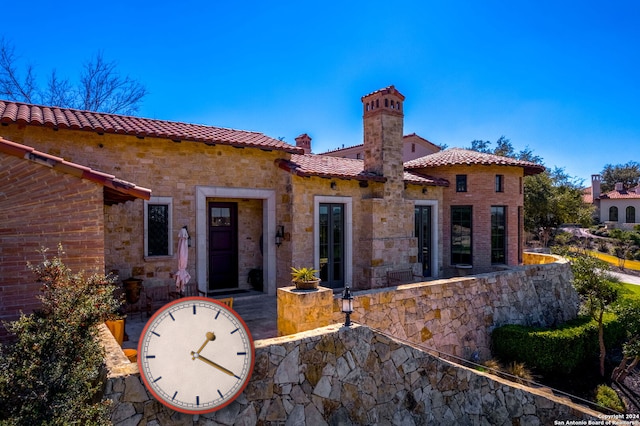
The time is 1,20
